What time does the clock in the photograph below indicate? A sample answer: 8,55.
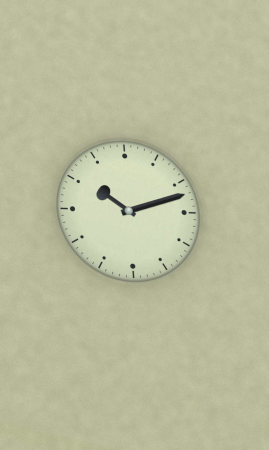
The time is 10,12
